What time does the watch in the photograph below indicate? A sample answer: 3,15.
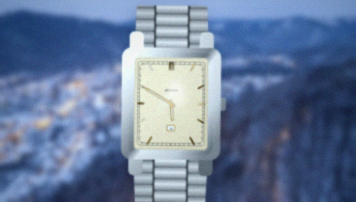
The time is 5,50
